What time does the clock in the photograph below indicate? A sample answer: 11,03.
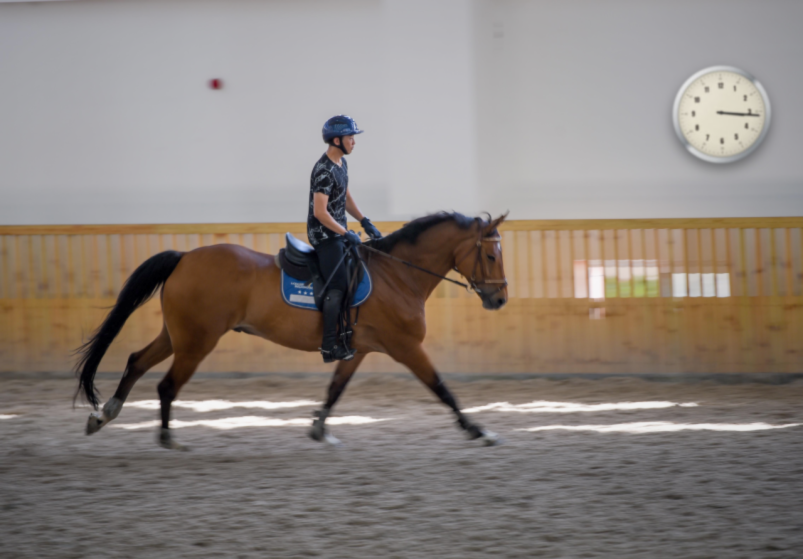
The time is 3,16
